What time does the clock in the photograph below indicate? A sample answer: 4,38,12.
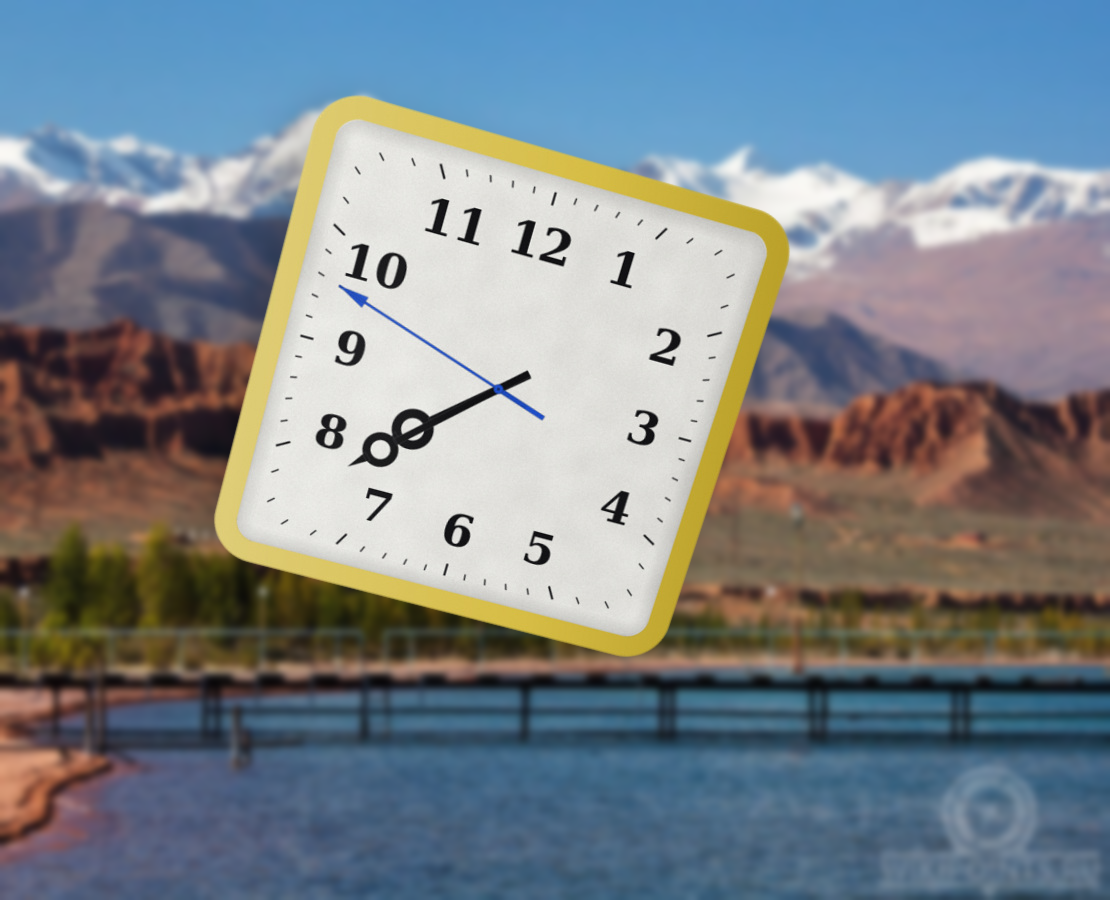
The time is 7,37,48
